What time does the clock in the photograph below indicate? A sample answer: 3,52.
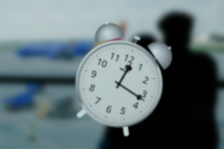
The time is 12,17
